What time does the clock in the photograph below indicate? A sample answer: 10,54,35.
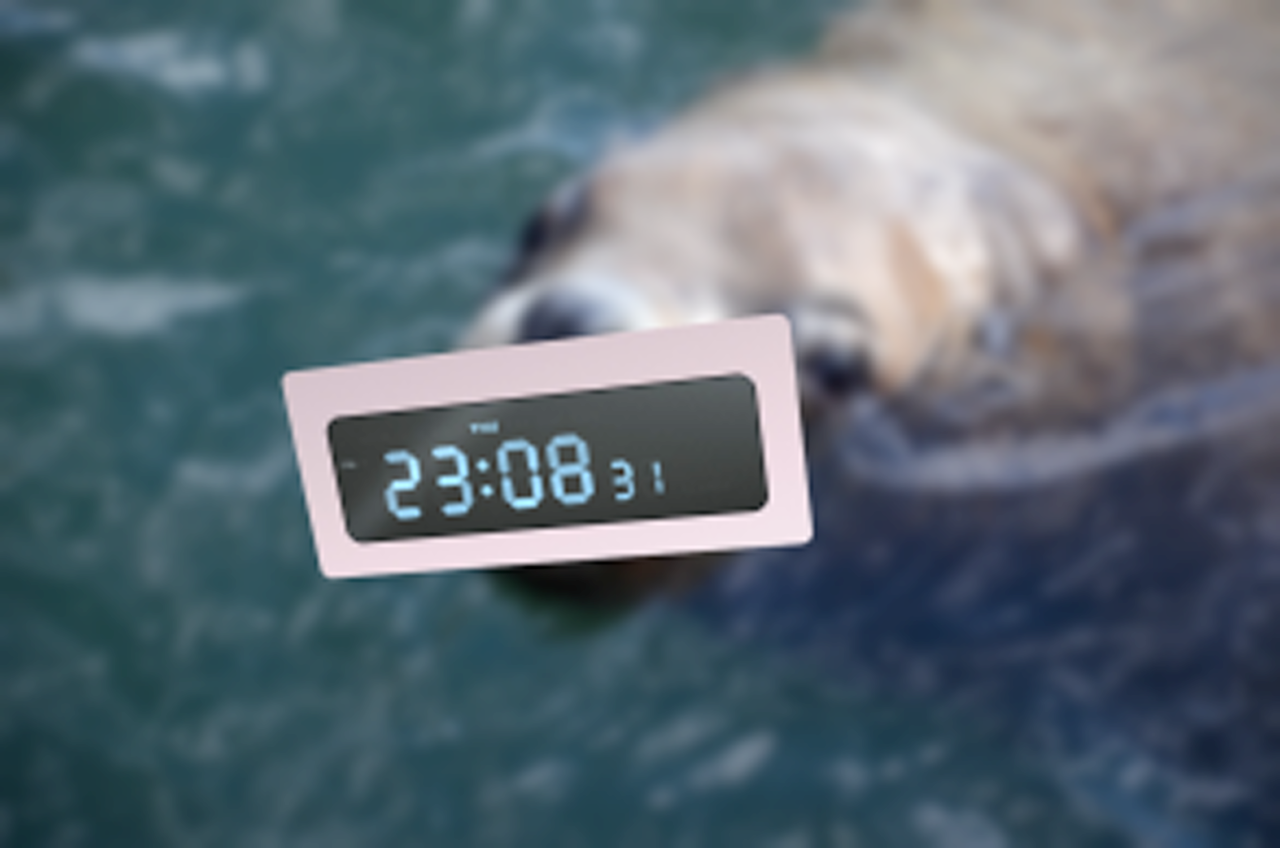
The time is 23,08,31
